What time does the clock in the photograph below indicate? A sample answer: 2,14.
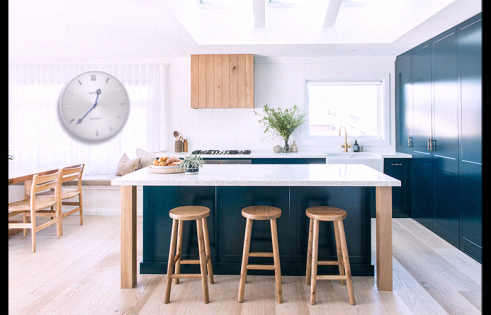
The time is 12,38
